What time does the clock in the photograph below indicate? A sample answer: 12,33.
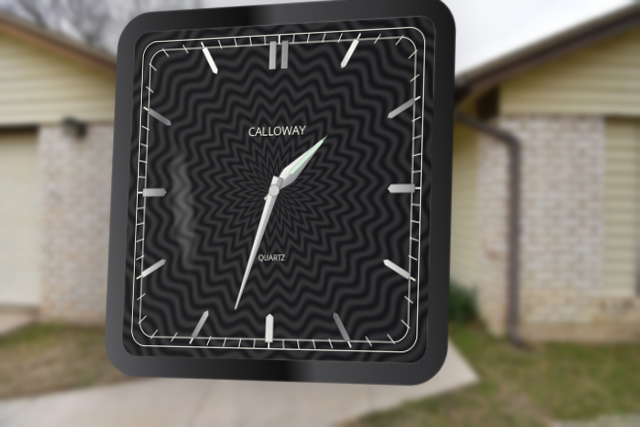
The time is 1,33
